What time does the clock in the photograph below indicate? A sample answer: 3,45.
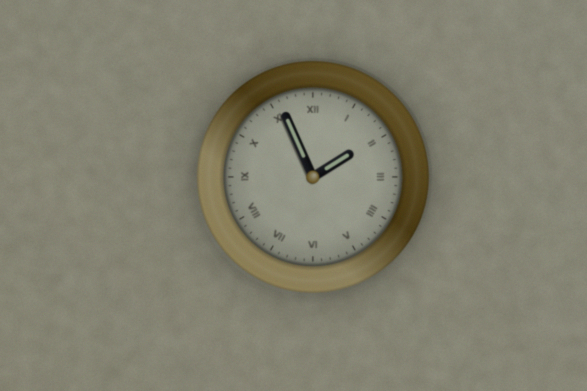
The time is 1,56
